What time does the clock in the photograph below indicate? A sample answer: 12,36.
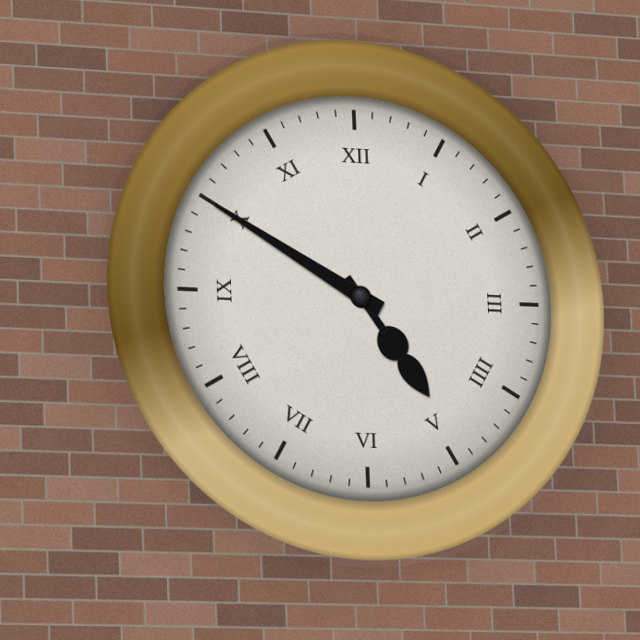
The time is 4,50
